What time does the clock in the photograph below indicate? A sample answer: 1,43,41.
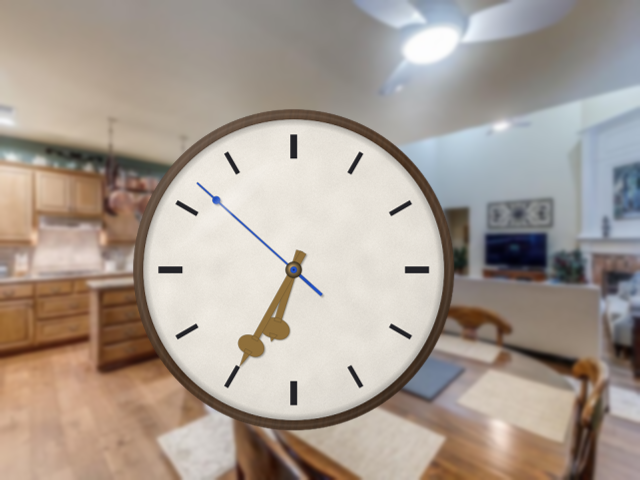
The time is 6,34,52
